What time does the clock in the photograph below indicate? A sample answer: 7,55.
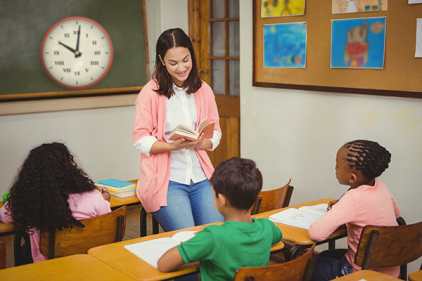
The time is 10,01
